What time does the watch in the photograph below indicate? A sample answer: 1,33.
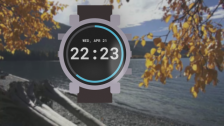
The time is 22,23
